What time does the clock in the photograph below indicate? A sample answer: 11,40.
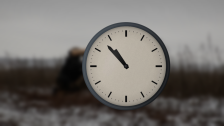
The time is 10,53
